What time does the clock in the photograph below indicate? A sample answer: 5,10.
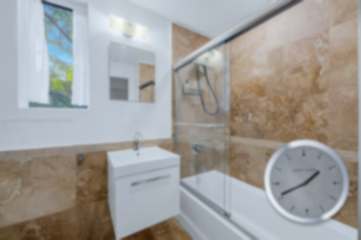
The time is 1,41
